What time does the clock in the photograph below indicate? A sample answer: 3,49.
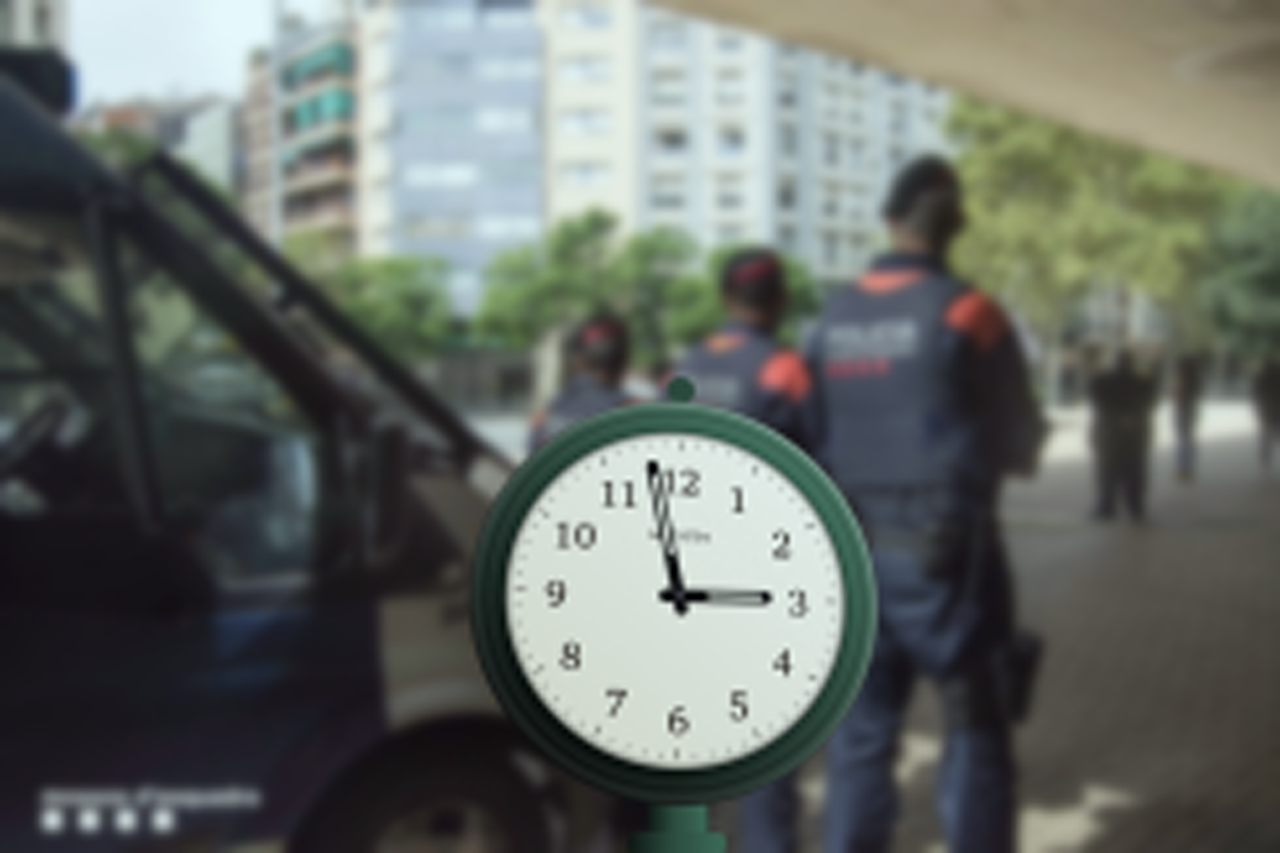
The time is 2,58
